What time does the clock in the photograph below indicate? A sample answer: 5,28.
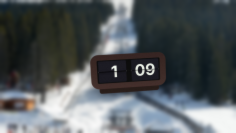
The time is 1,09
